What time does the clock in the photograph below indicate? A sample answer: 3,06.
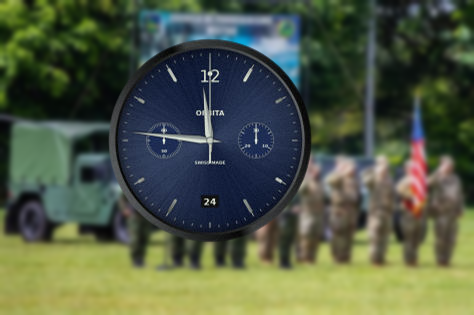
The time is 11,46
